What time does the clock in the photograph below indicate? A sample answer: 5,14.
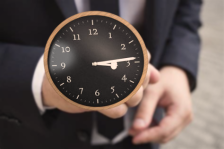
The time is 3,14
